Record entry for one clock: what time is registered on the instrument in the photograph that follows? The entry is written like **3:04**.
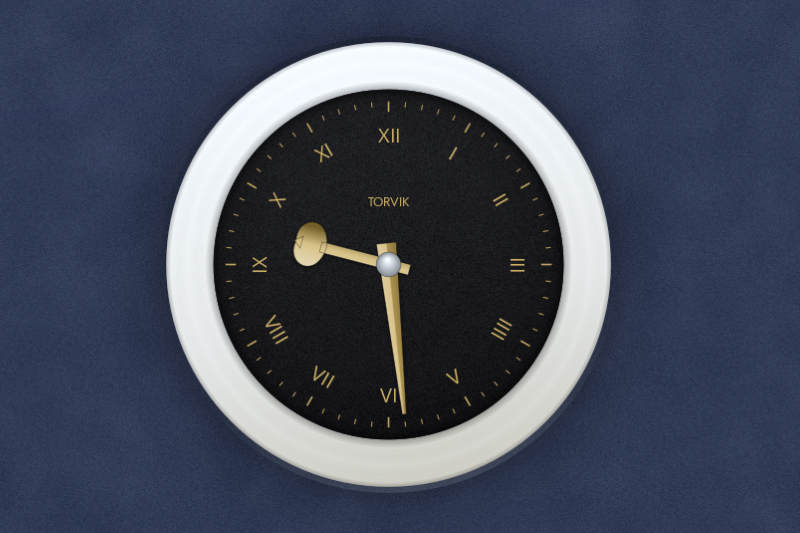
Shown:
**9:29**
